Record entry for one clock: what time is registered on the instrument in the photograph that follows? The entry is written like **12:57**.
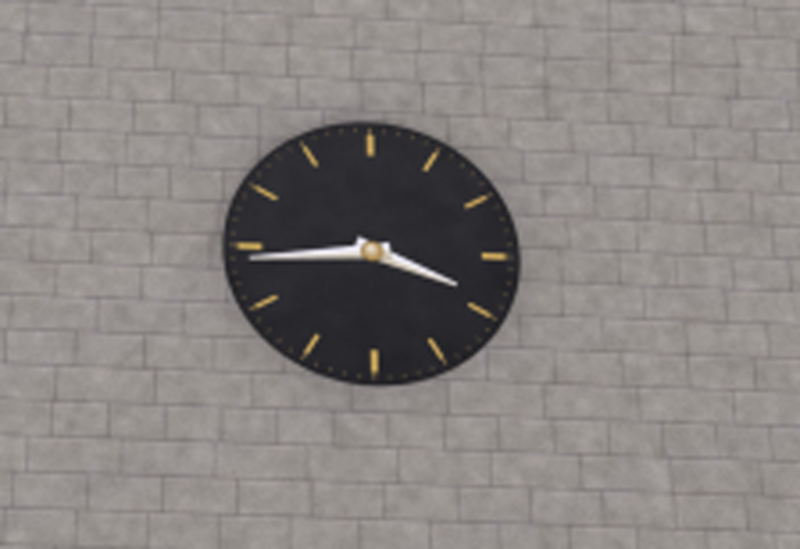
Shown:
**3:44**
